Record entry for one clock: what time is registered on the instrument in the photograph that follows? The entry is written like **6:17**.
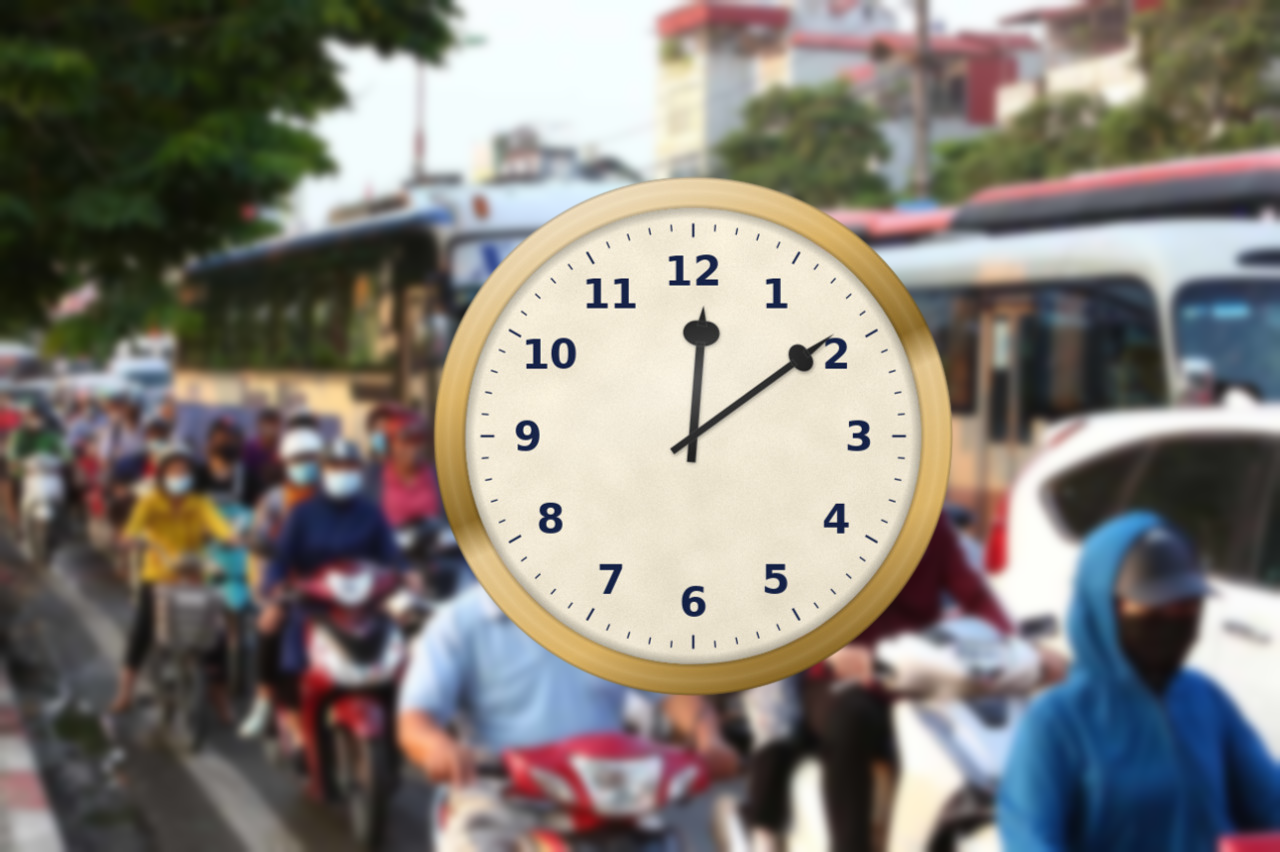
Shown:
**12:09**
